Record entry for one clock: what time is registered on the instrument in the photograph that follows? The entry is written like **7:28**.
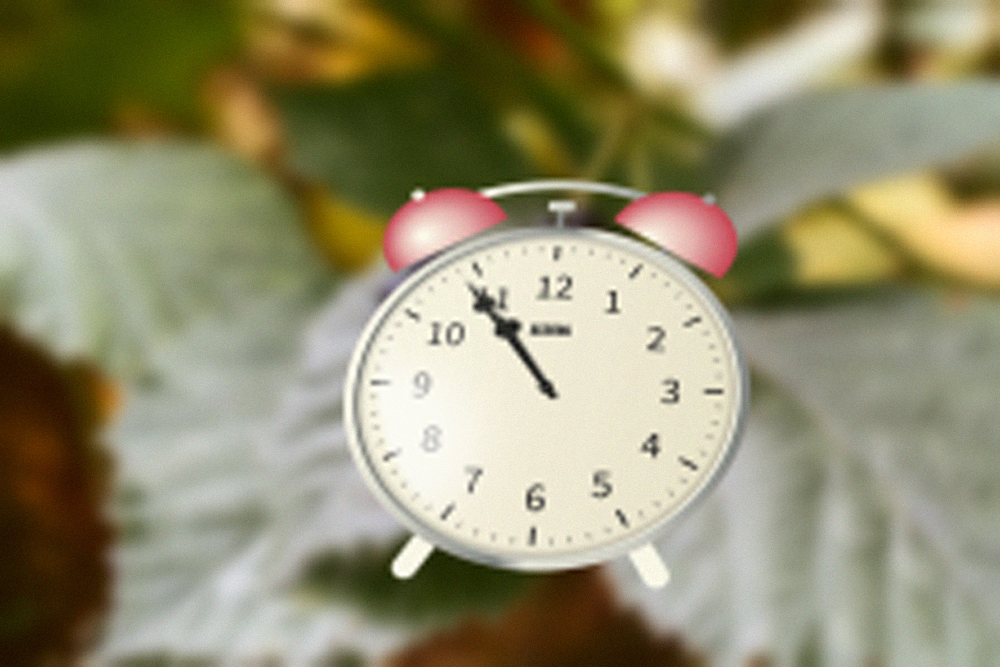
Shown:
**10:54**
